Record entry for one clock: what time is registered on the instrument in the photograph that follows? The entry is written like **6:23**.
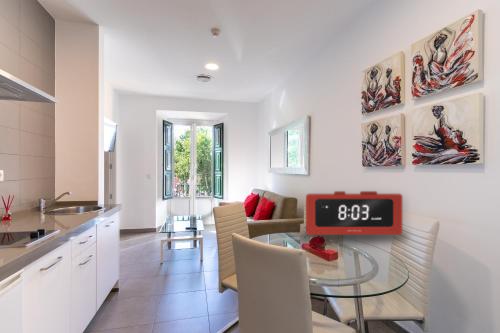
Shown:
**8:03**
